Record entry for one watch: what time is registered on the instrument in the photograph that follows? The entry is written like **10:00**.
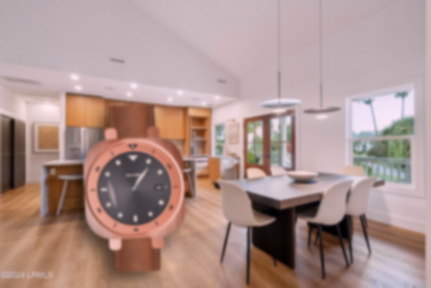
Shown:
**1:06**
